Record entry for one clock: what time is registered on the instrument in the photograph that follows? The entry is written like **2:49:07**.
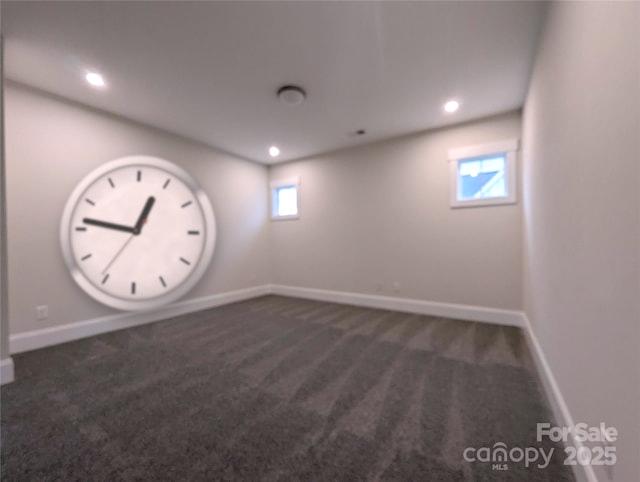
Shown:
**12:46:36**
